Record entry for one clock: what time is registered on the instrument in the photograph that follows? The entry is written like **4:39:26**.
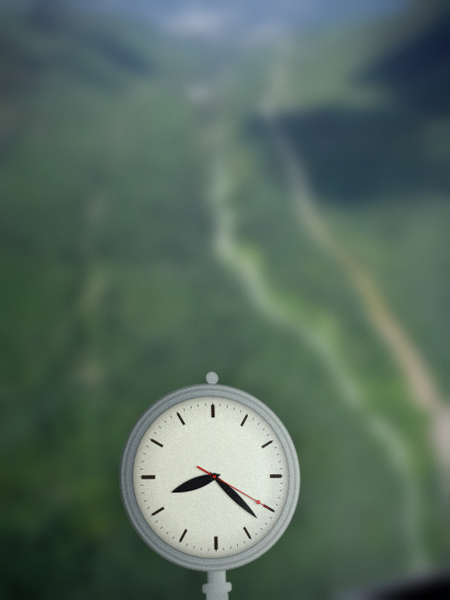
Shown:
**8:22:20**
